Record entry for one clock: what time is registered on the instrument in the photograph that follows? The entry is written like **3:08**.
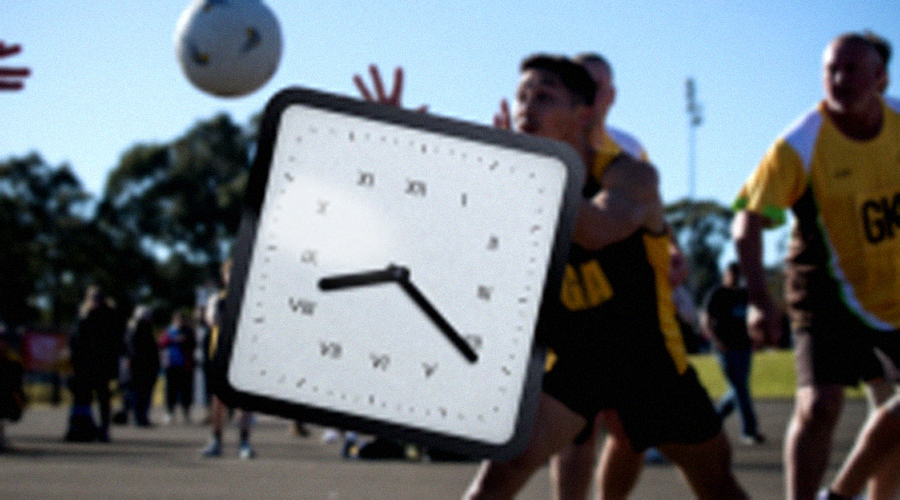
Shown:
**8:21**
